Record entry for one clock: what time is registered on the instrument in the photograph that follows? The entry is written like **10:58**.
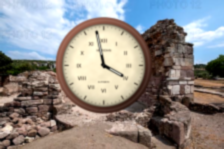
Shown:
**3:58**
